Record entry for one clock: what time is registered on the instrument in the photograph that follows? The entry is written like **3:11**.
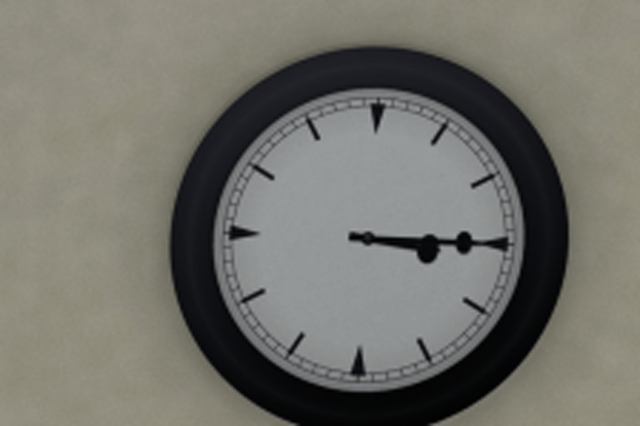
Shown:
**3:15**
